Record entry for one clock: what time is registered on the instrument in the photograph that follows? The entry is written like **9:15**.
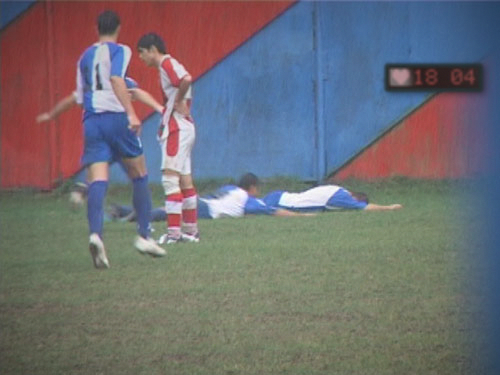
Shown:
**18:04**
